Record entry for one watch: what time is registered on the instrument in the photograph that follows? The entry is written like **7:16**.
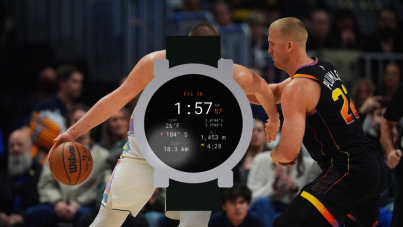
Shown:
**1:57**
